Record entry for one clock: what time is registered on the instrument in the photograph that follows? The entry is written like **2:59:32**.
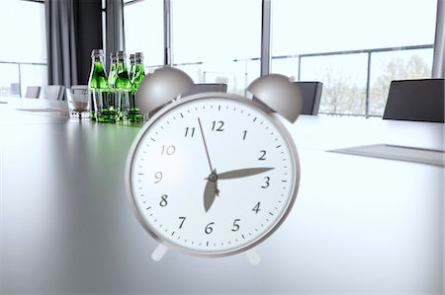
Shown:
**6:12:57**
